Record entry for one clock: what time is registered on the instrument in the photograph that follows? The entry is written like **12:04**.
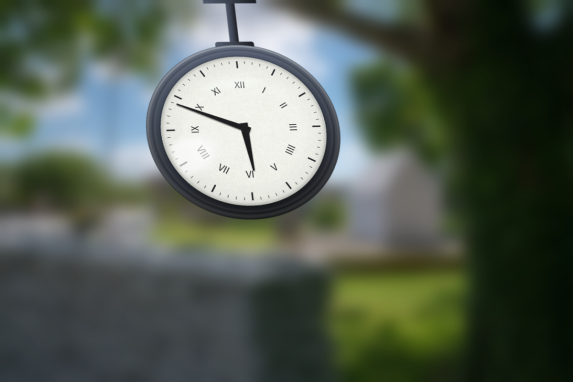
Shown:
**5:49**
